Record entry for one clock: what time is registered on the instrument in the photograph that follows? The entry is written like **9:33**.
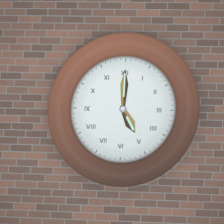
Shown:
**5:00**
